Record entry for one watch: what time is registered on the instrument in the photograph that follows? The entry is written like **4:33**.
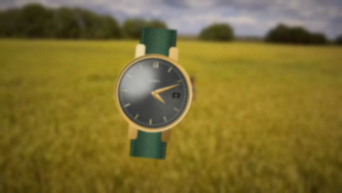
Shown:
**4:11**
